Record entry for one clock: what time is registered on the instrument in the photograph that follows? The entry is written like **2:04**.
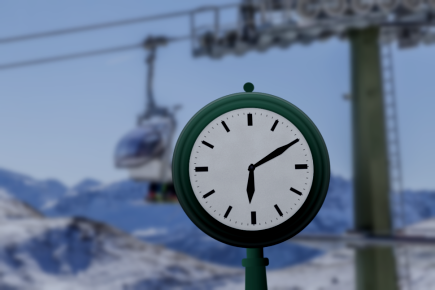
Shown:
**6:10**
